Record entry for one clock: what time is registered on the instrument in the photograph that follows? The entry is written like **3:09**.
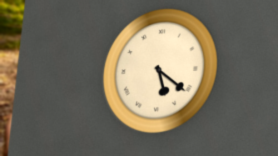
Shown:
**5:21**
